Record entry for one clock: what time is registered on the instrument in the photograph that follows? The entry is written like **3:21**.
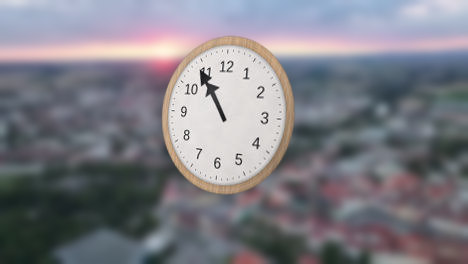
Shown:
**10:54**
